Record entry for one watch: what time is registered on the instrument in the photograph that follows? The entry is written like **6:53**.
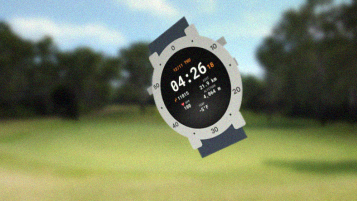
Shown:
**4:26**
